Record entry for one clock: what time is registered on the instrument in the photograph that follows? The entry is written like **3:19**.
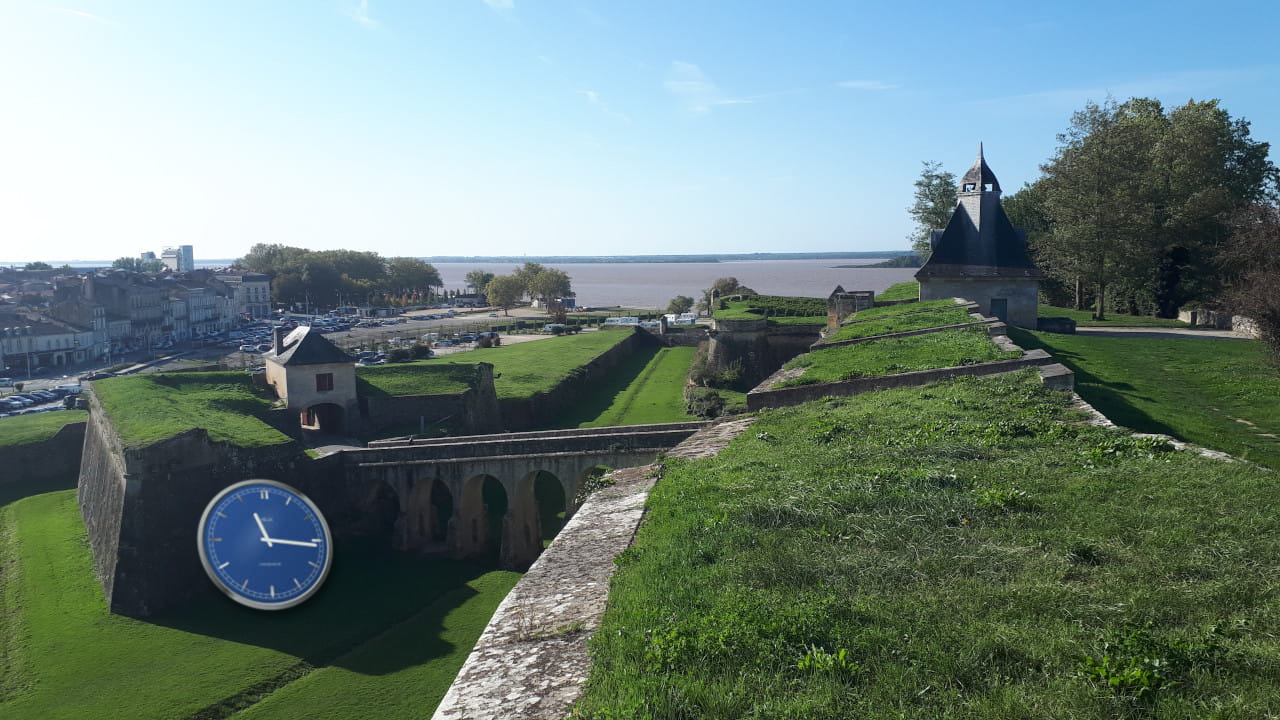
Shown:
**11:16**
